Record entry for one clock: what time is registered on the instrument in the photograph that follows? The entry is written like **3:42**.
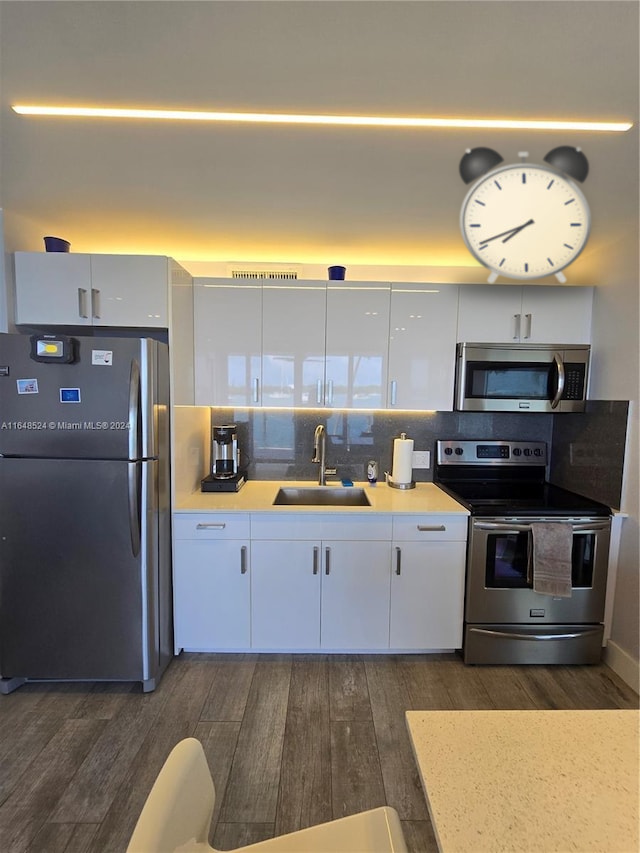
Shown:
**7:41**
